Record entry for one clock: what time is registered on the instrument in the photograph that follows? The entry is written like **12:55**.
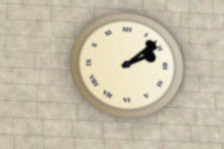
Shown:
**2:08**
